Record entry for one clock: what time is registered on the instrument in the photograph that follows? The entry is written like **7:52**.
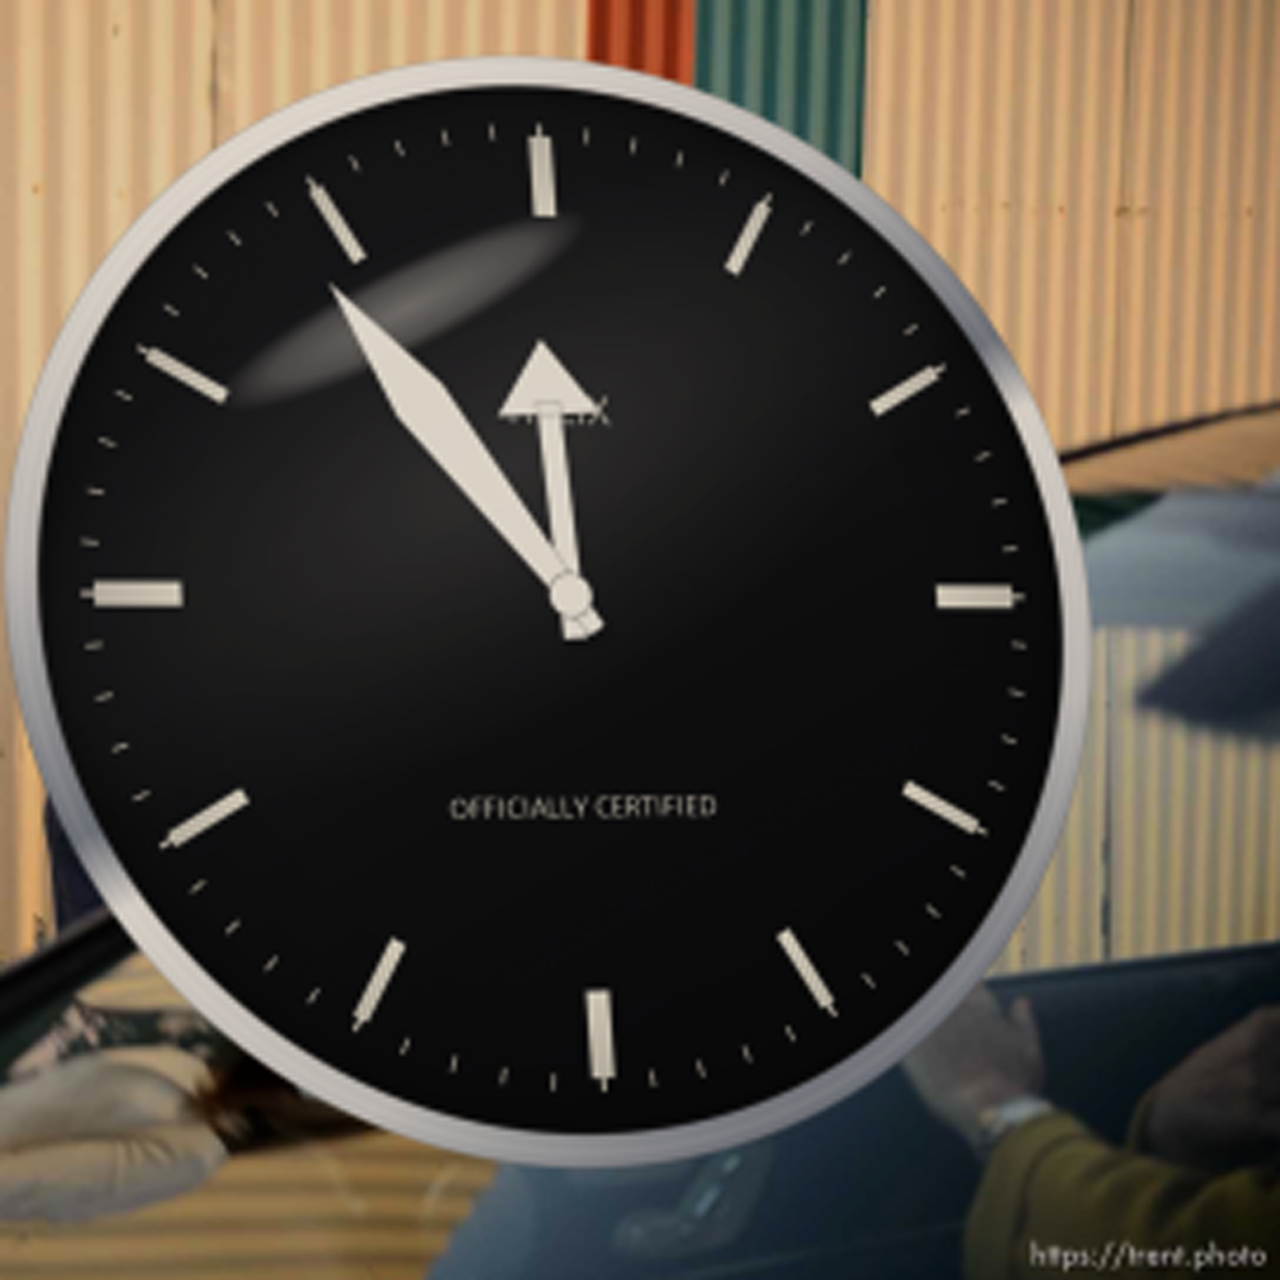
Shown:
**11:54**
